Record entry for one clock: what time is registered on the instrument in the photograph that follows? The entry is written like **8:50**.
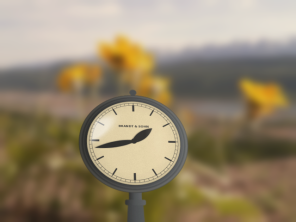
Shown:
**1:43**
